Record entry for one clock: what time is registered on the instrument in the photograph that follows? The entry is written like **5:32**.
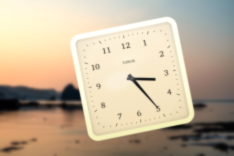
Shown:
**3:25**
